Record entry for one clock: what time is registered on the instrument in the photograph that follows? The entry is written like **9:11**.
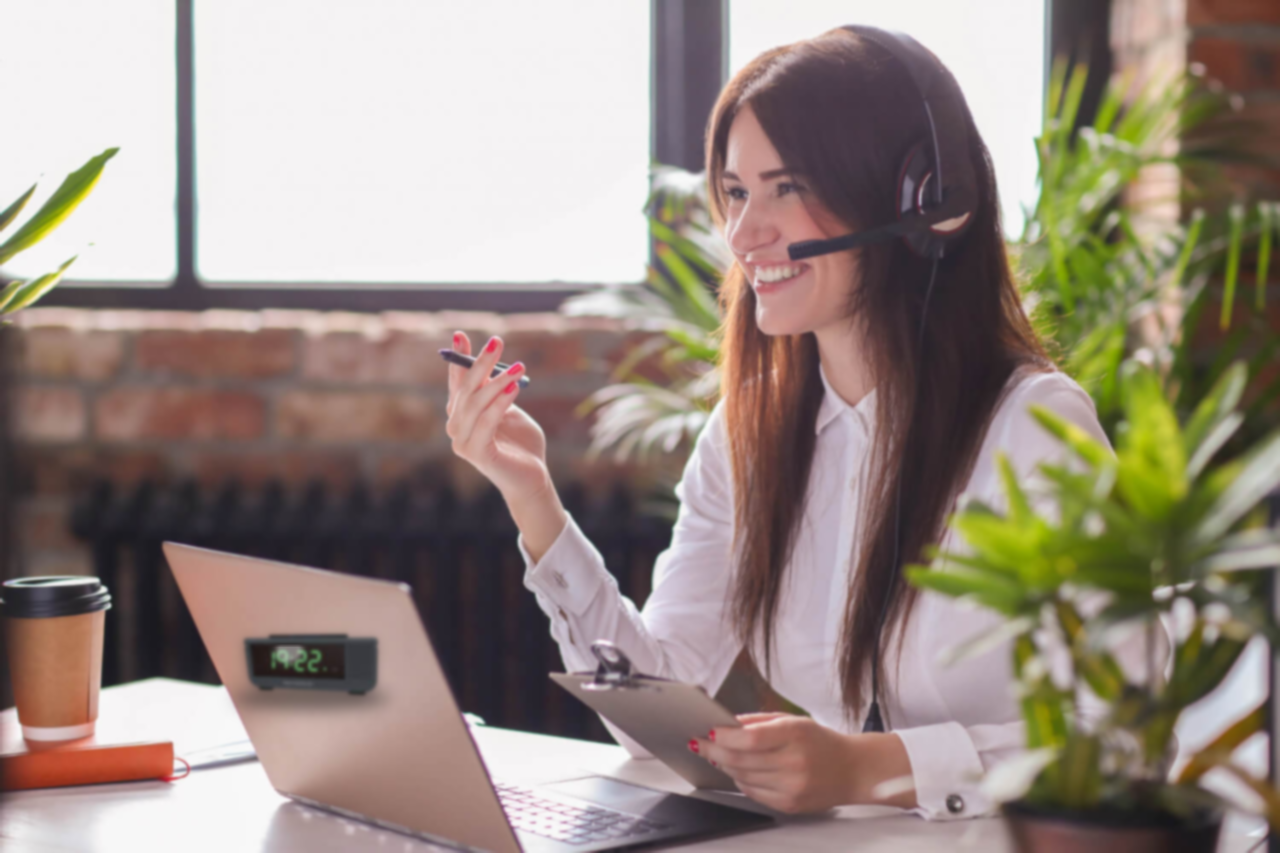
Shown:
**19:22**
